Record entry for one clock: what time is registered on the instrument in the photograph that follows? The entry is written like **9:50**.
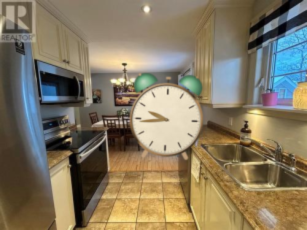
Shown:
**9:44**
